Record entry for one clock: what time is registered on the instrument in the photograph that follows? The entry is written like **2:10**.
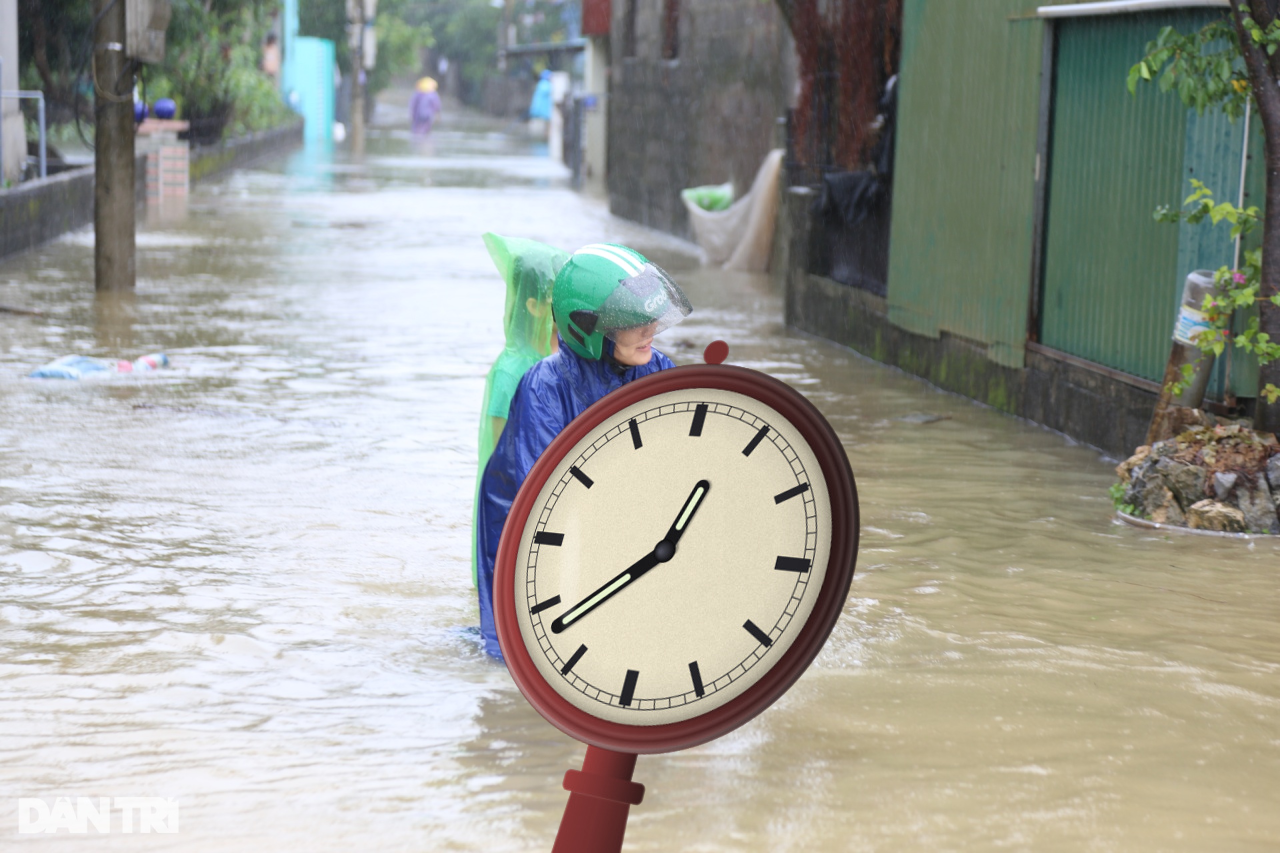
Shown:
**12:38**
